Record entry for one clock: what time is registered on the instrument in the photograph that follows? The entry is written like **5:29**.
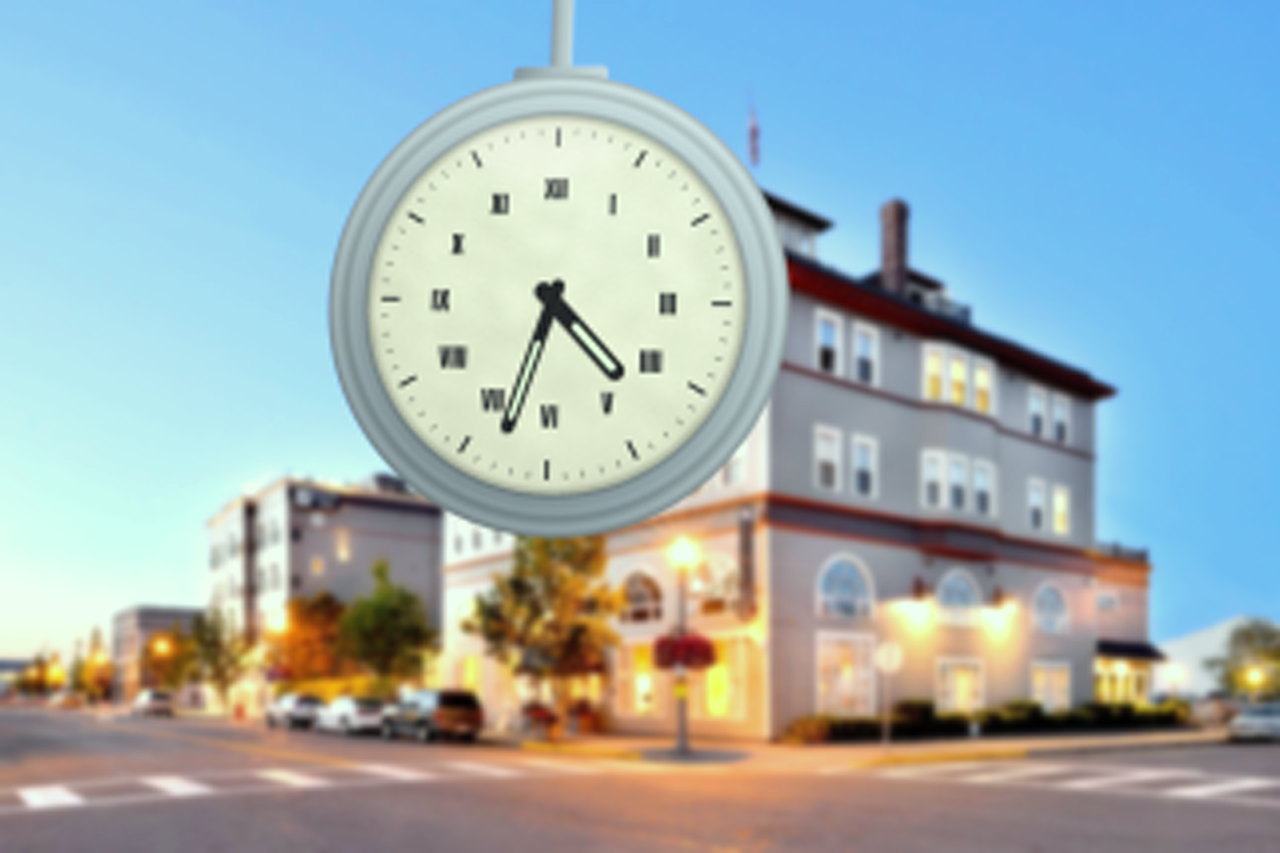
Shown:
**4:33**
